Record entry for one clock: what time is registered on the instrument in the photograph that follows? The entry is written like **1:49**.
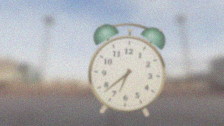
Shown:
**6:38**
